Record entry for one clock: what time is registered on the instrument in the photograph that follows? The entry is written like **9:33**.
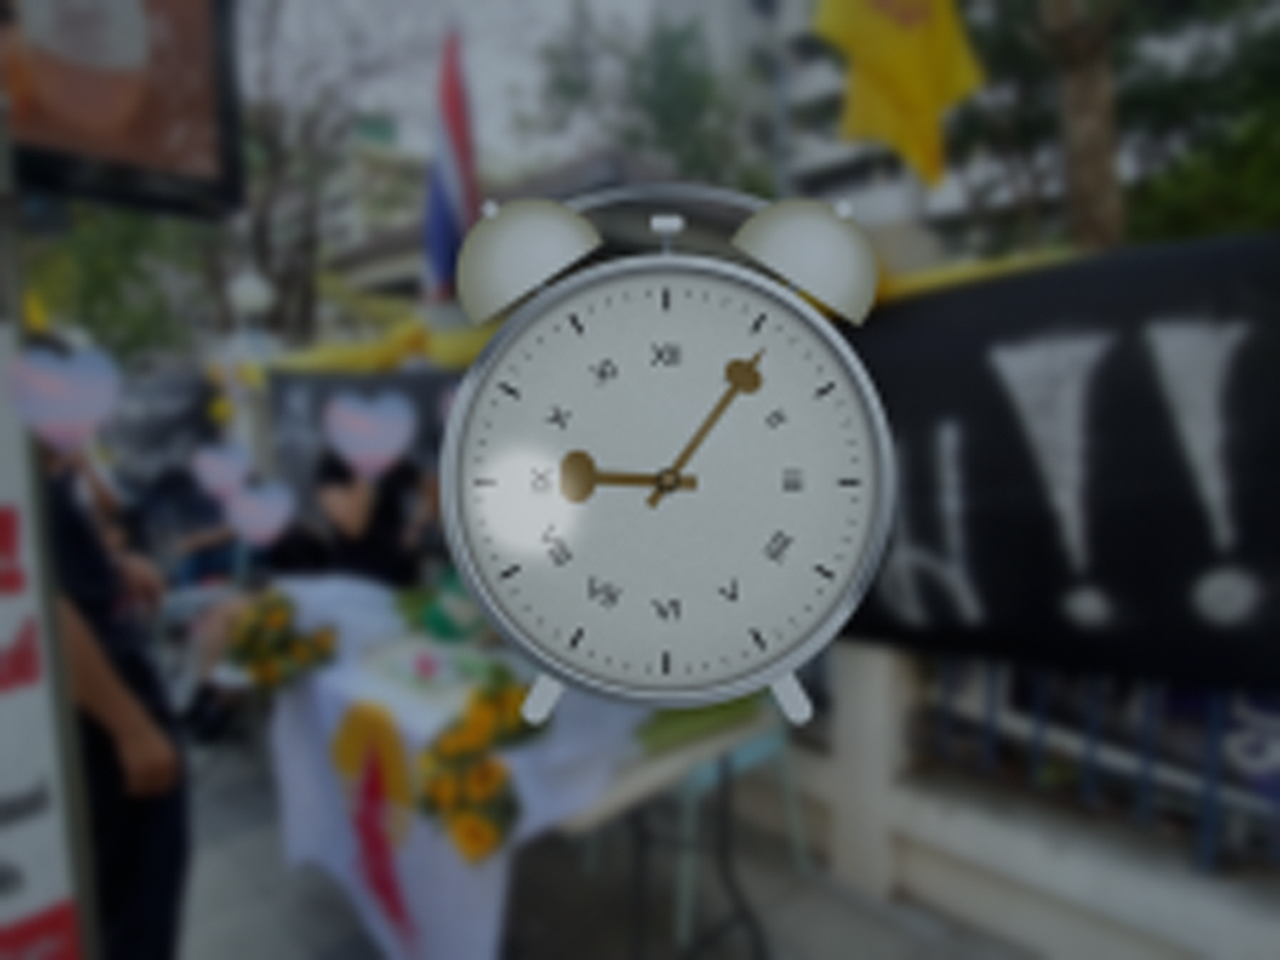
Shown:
**9:06**
